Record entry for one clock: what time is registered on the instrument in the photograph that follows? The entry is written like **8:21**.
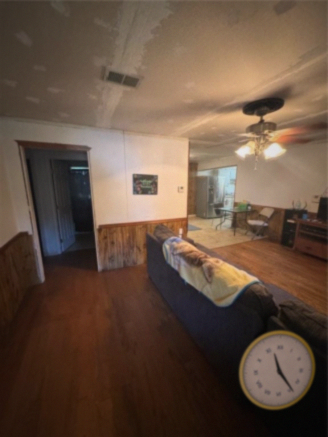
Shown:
**11:24**
